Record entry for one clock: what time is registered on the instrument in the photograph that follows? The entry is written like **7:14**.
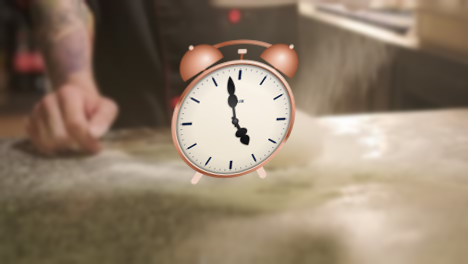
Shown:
**4:58**
